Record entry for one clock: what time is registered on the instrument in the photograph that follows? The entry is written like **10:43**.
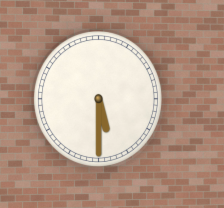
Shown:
**5:30**
